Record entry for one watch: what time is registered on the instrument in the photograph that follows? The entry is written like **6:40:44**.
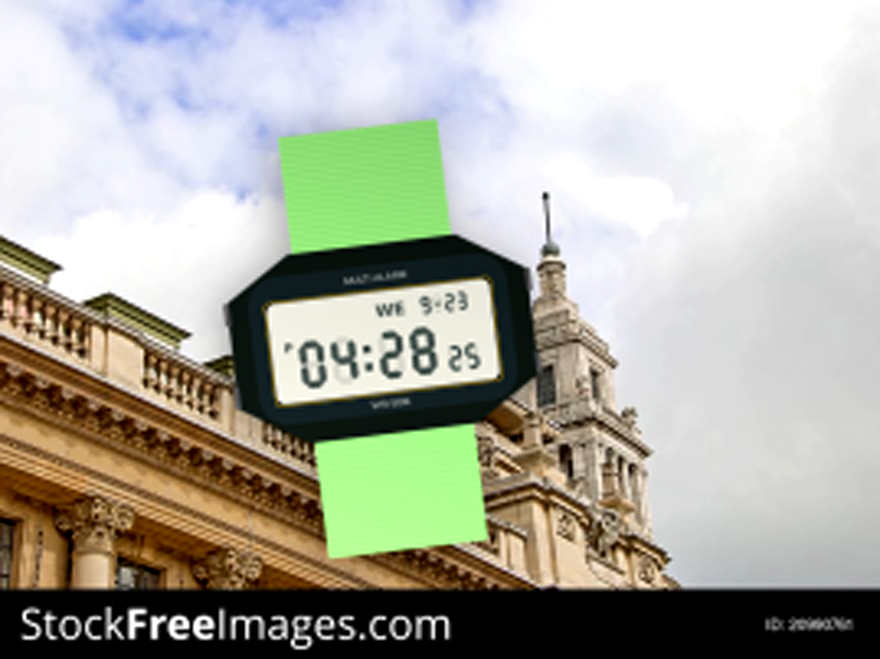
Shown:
**4:28:25**
